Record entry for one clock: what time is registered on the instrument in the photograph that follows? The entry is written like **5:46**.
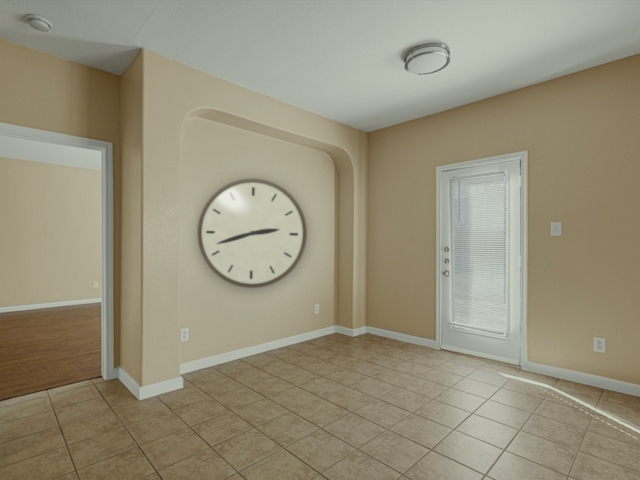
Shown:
**2:42**
